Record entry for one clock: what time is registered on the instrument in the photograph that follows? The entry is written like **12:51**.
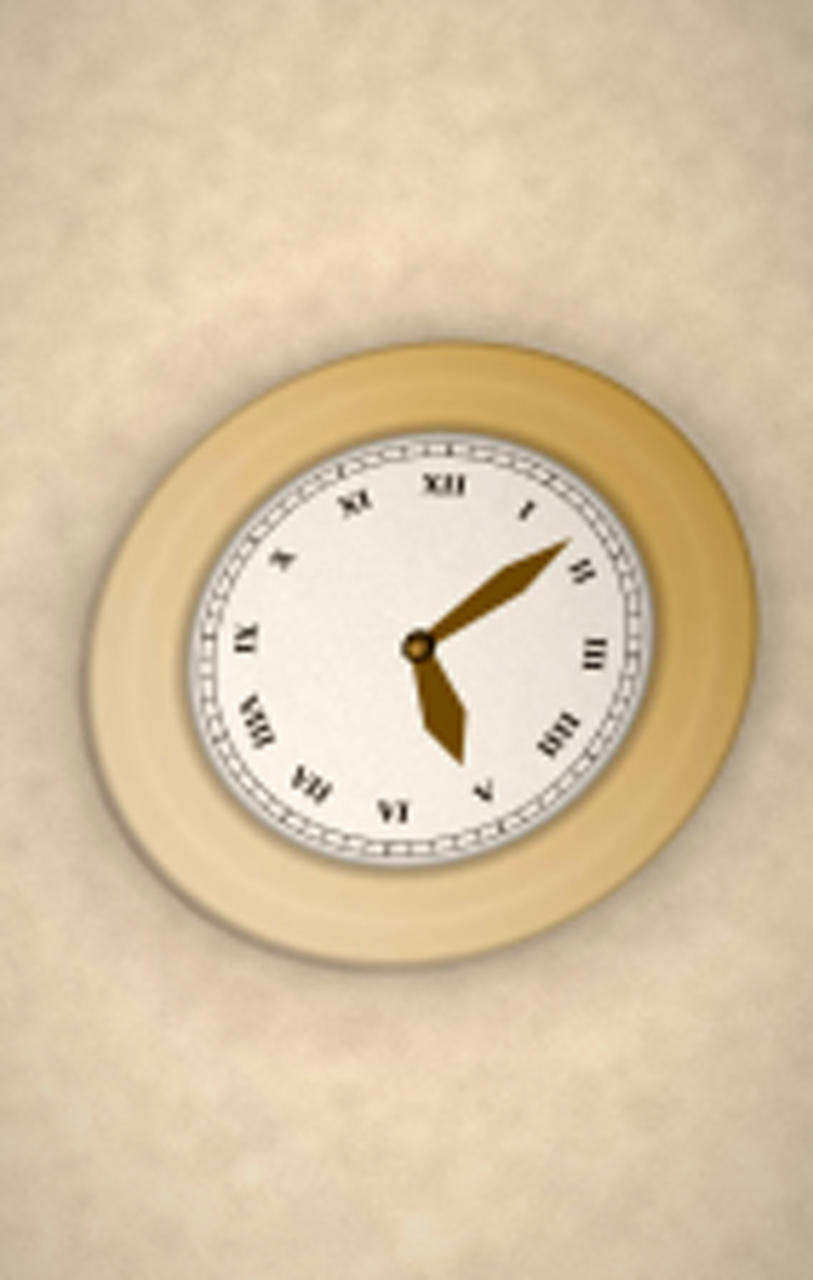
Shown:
**5:08**
